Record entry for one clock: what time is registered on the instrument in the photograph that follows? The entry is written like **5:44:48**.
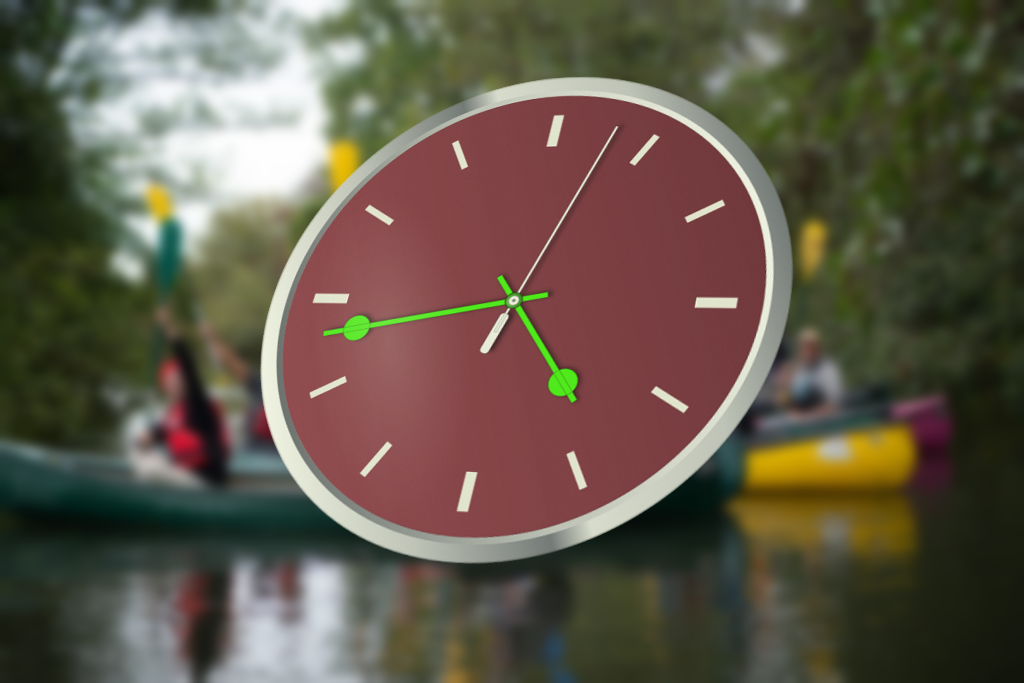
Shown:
**4:43:03**
